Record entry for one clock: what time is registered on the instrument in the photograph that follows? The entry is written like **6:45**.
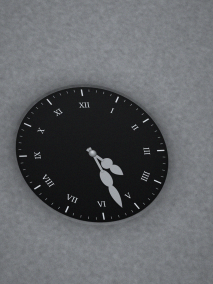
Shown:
**4:27**
